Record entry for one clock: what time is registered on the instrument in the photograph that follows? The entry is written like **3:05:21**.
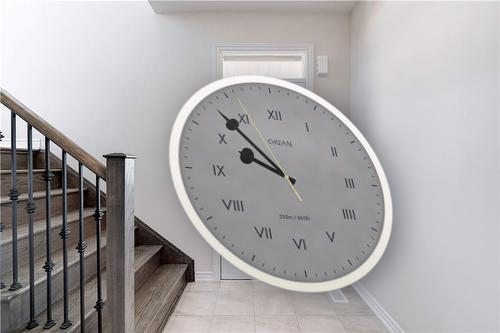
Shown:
**9:52:56**
